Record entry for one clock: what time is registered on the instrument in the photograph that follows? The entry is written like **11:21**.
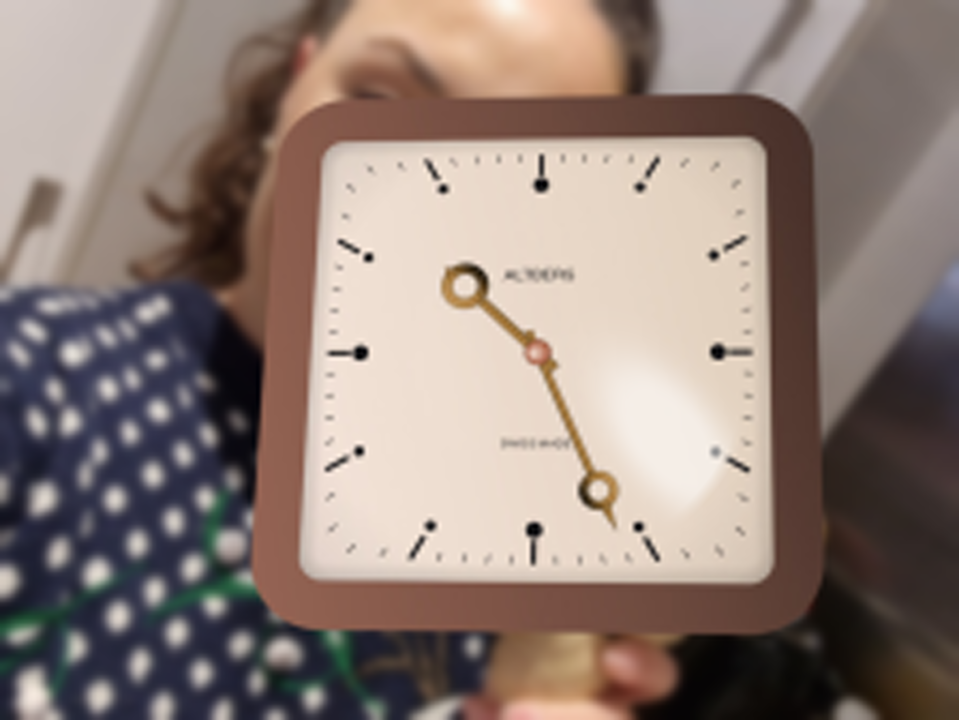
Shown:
**10:26**
